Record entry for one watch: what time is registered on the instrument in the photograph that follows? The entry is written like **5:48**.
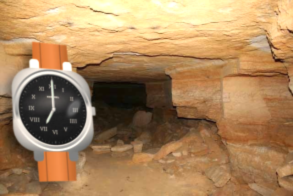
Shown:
**7:00**
